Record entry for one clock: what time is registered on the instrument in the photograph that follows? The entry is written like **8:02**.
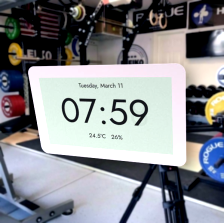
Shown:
**7:59**
